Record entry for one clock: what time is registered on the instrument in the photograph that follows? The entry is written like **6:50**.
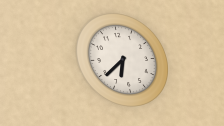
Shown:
**6:39**
